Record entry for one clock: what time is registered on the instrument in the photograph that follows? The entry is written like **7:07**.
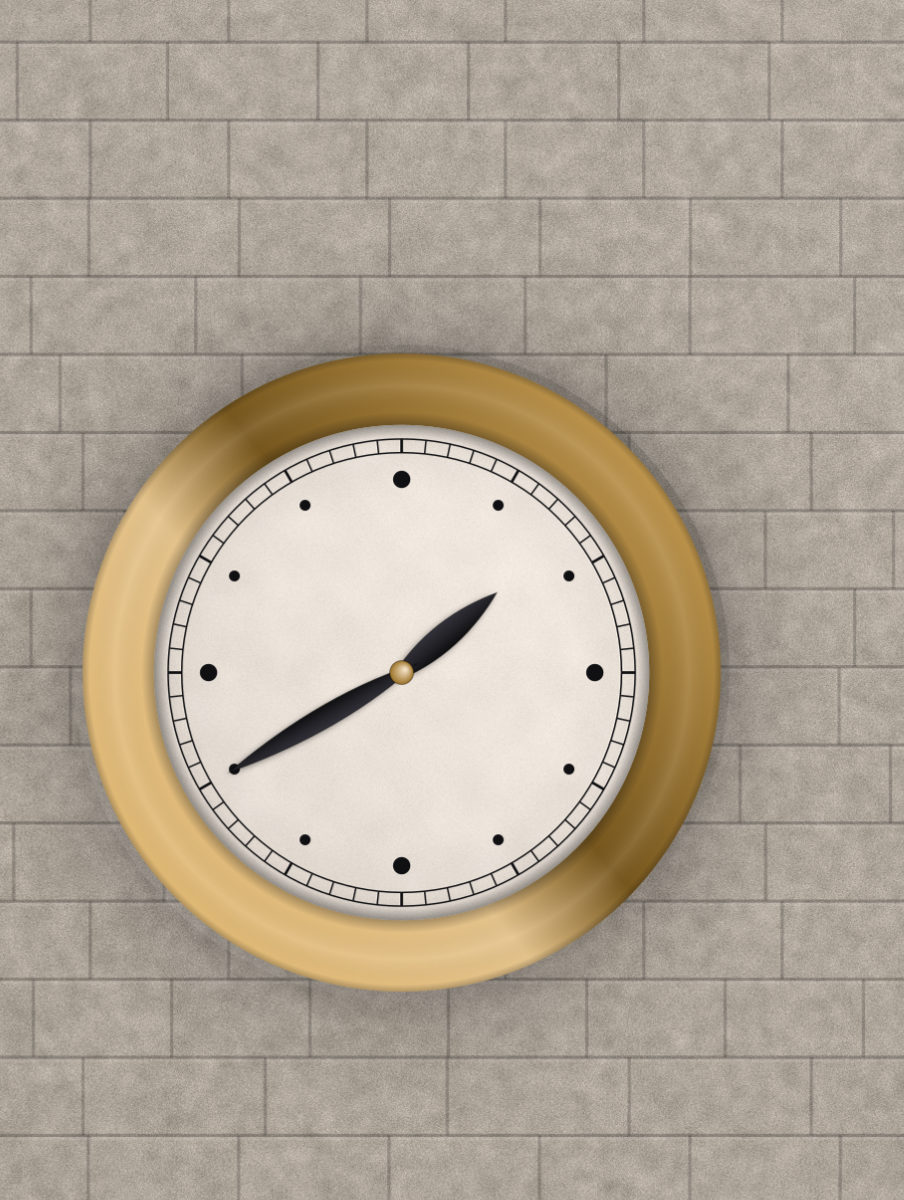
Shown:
**1:40**
